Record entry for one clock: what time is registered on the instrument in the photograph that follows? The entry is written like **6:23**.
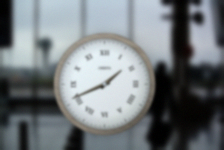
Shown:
**1:41**
